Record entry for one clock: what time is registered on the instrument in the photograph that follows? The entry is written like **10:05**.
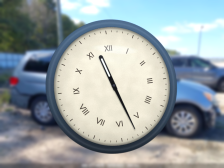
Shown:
**11:27**
